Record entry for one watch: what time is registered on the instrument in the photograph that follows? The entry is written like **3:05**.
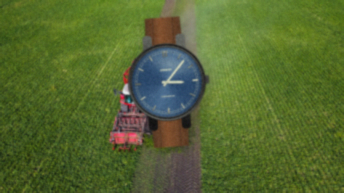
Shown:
**3:07**
